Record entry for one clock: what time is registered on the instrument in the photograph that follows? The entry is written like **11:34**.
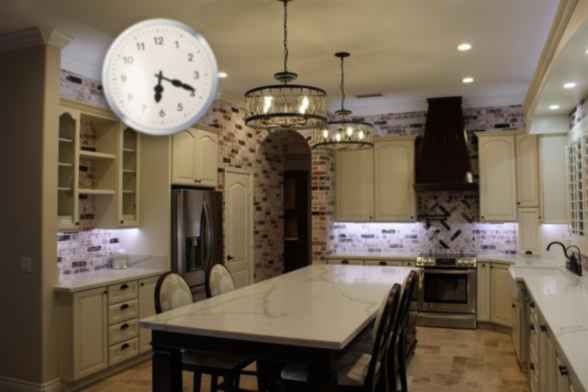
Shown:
**6:19**
